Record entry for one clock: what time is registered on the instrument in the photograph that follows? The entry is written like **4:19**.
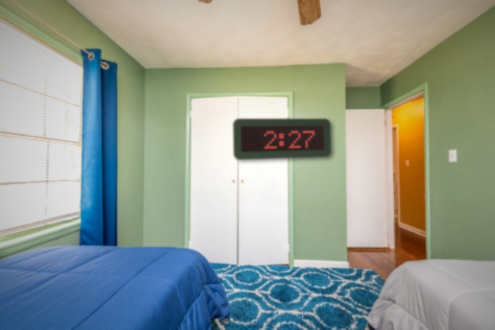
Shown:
**2:27**
